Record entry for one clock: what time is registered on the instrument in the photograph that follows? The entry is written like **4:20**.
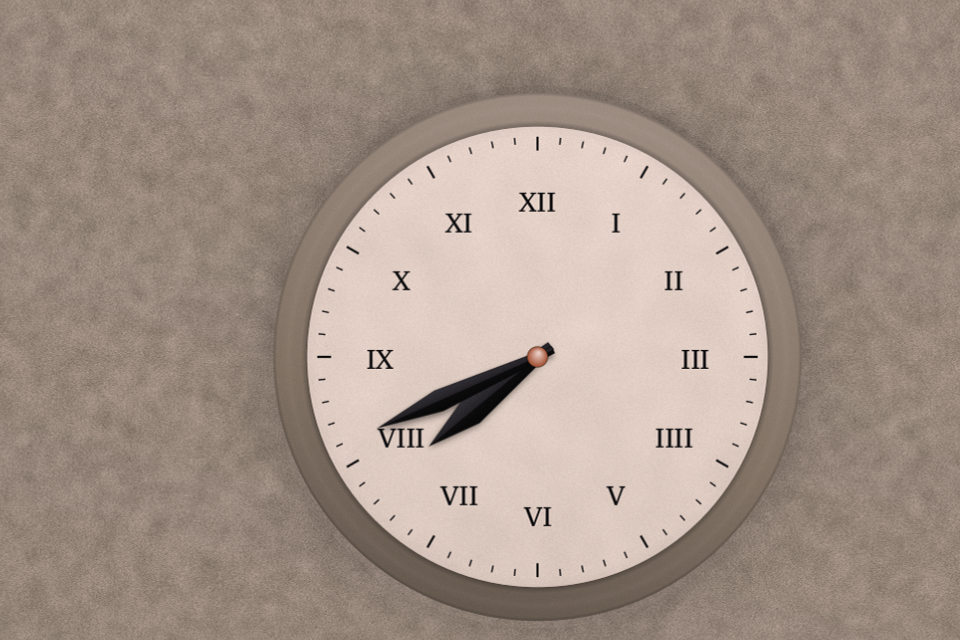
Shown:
**7:41**
